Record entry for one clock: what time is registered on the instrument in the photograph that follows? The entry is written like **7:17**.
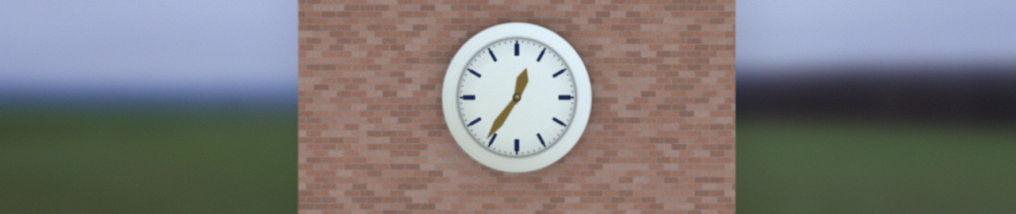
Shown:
**12:36**
